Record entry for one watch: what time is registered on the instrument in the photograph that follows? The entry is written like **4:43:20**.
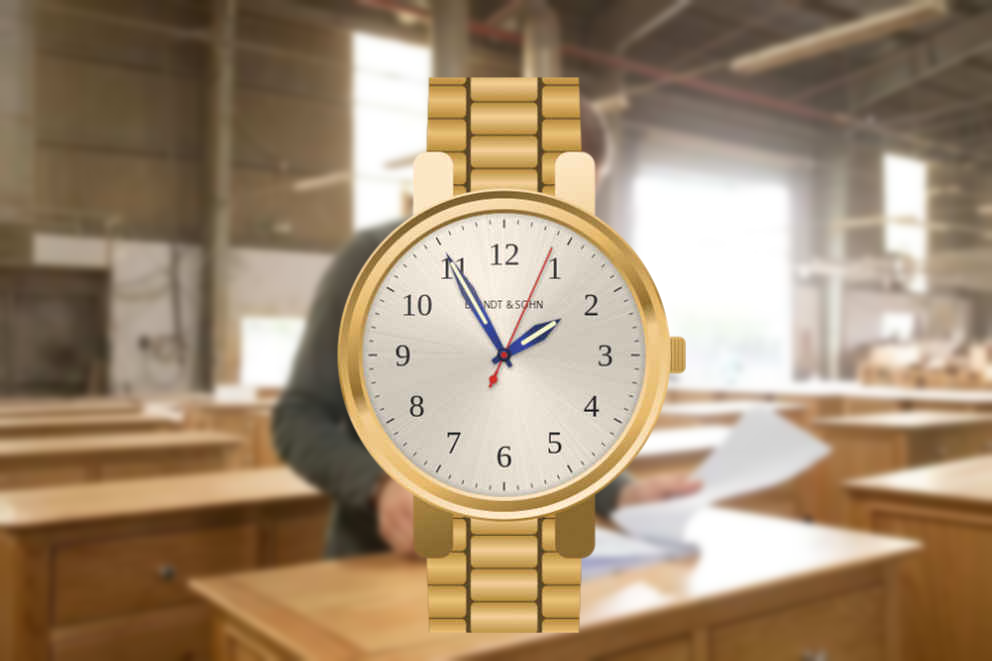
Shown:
**1:55:04**
